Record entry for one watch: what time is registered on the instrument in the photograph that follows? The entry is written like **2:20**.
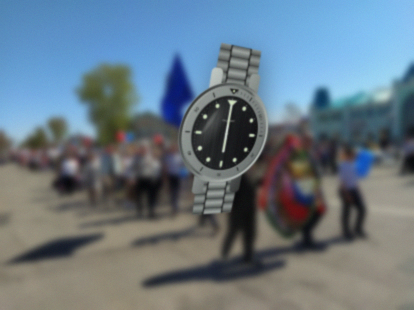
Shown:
**6:00**
